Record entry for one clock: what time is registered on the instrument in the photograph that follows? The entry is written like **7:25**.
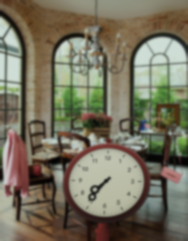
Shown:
**7:36**
